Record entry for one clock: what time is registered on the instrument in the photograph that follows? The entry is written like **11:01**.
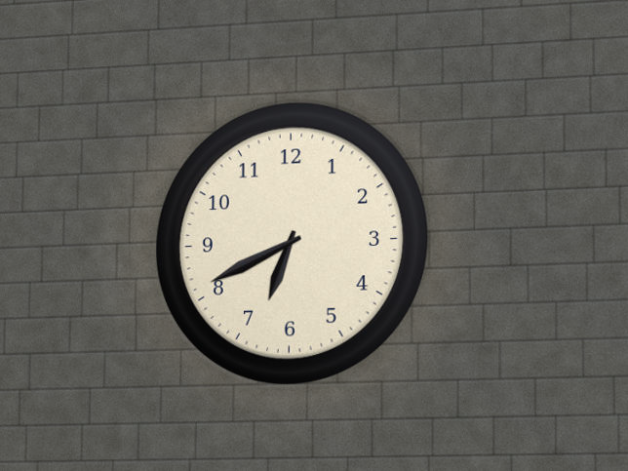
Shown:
**6:41**
